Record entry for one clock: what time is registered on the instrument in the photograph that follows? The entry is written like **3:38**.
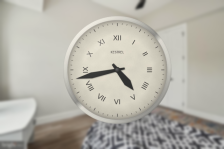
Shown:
**4:43**
